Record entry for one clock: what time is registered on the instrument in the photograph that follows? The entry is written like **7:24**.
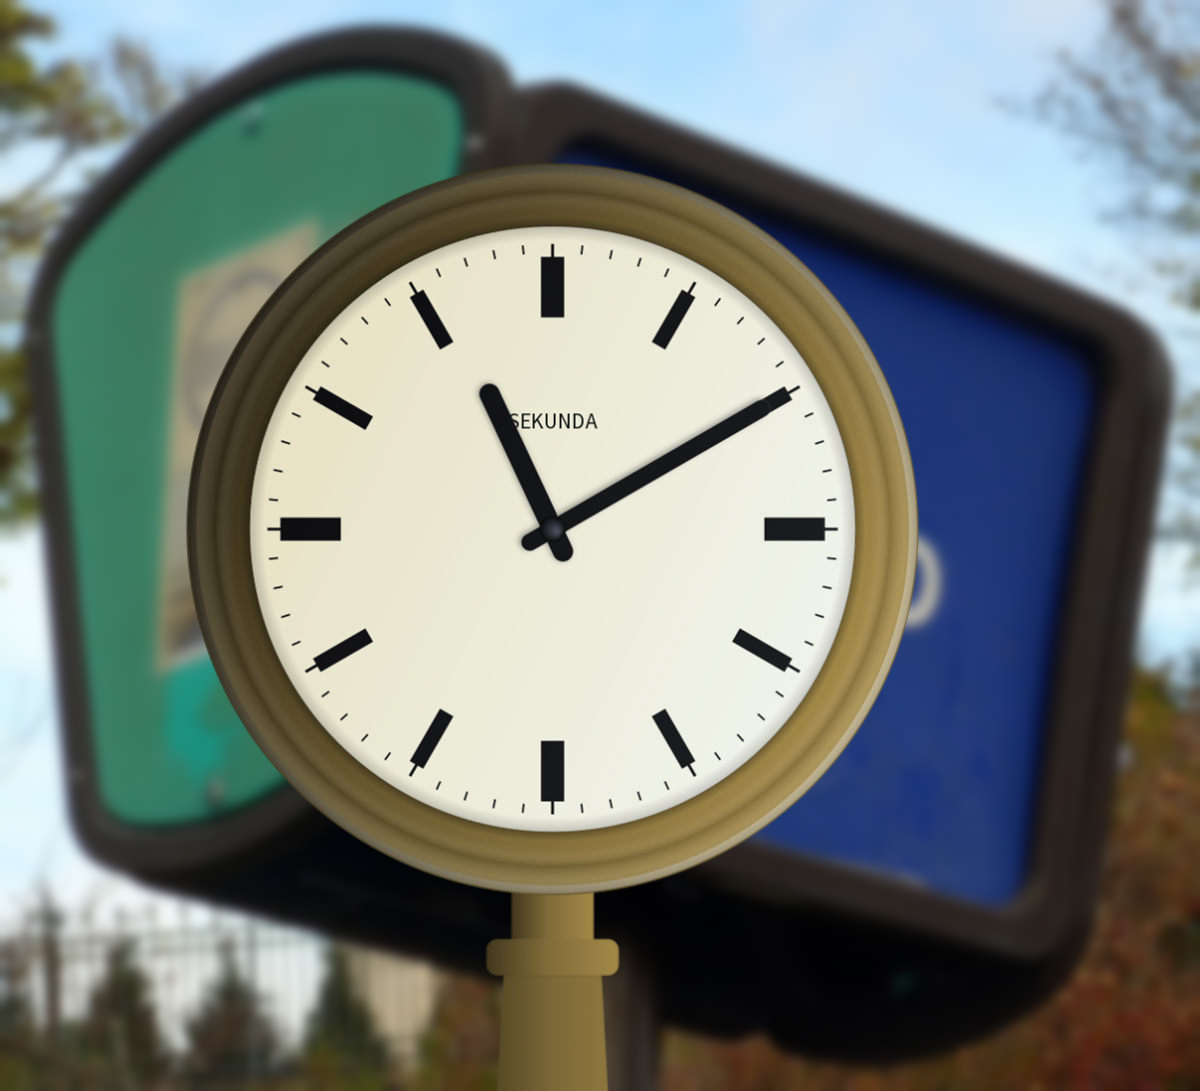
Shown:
**11:10**
